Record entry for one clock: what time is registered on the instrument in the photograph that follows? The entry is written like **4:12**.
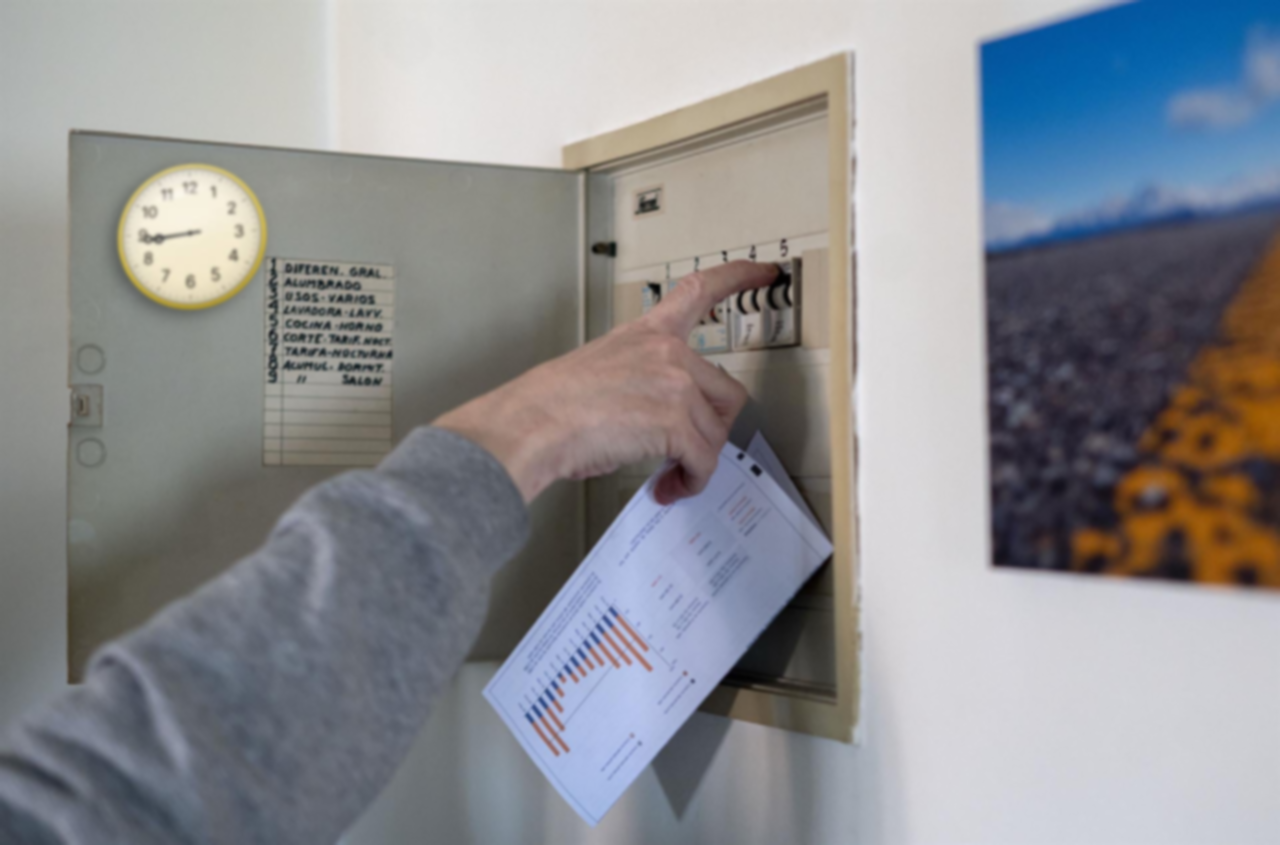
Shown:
**8:44**
